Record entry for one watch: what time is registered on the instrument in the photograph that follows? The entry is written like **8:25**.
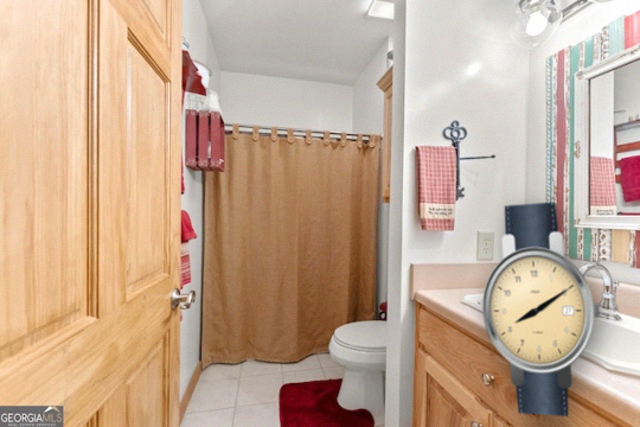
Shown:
**8:10**
